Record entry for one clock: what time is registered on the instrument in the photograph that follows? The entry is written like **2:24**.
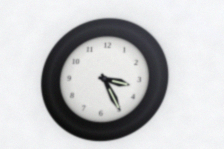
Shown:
**3:25**
